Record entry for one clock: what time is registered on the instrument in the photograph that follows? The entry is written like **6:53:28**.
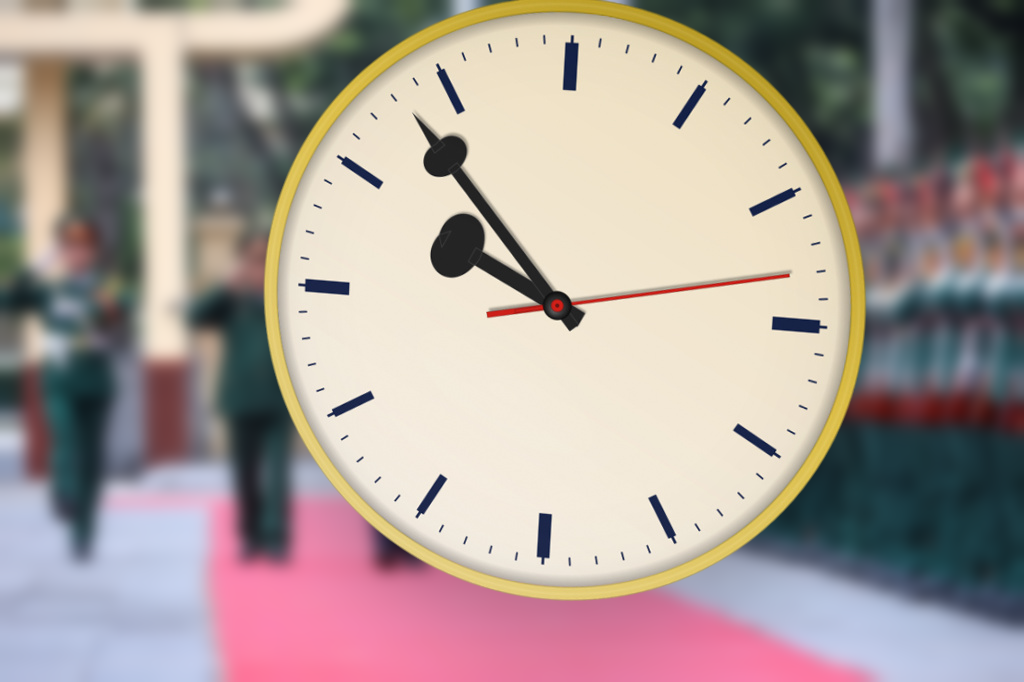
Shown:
**9:53:13**
